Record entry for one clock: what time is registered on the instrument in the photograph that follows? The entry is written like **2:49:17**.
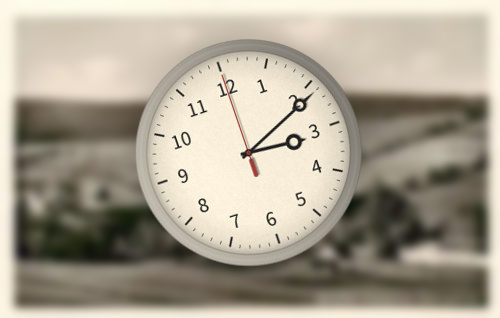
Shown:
**3:11:00**
